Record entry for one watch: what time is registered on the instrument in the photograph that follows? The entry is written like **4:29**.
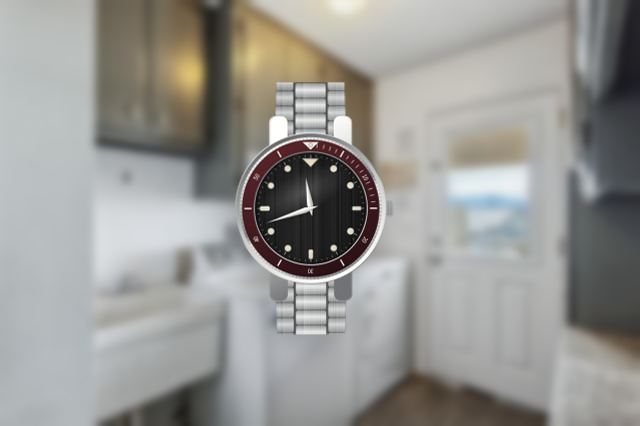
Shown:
**11:42**
